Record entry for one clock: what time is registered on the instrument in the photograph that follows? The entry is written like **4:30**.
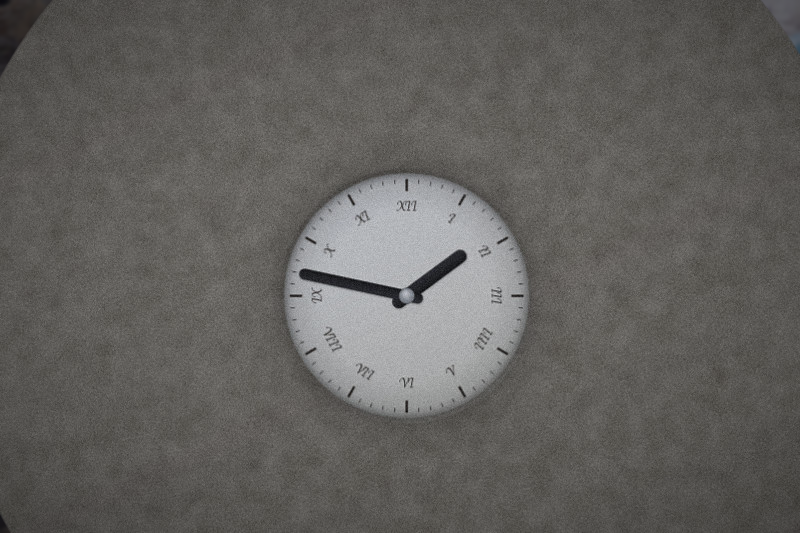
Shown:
**1:47**
